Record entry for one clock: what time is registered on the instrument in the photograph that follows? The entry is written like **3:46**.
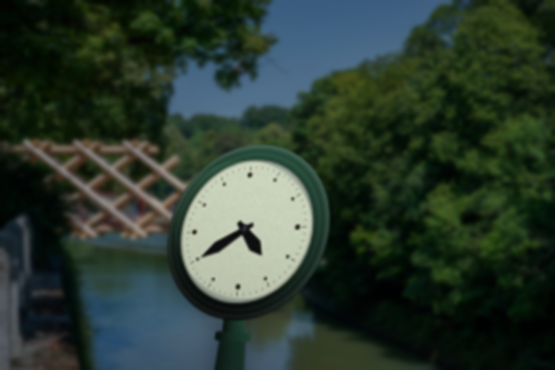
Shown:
**4:40**
